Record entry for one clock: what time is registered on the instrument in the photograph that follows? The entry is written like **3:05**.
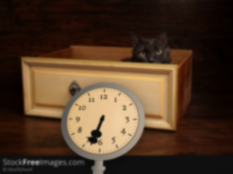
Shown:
**6:33**
